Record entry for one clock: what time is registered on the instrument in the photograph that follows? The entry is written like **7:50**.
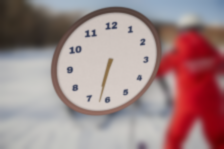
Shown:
**6:32**
